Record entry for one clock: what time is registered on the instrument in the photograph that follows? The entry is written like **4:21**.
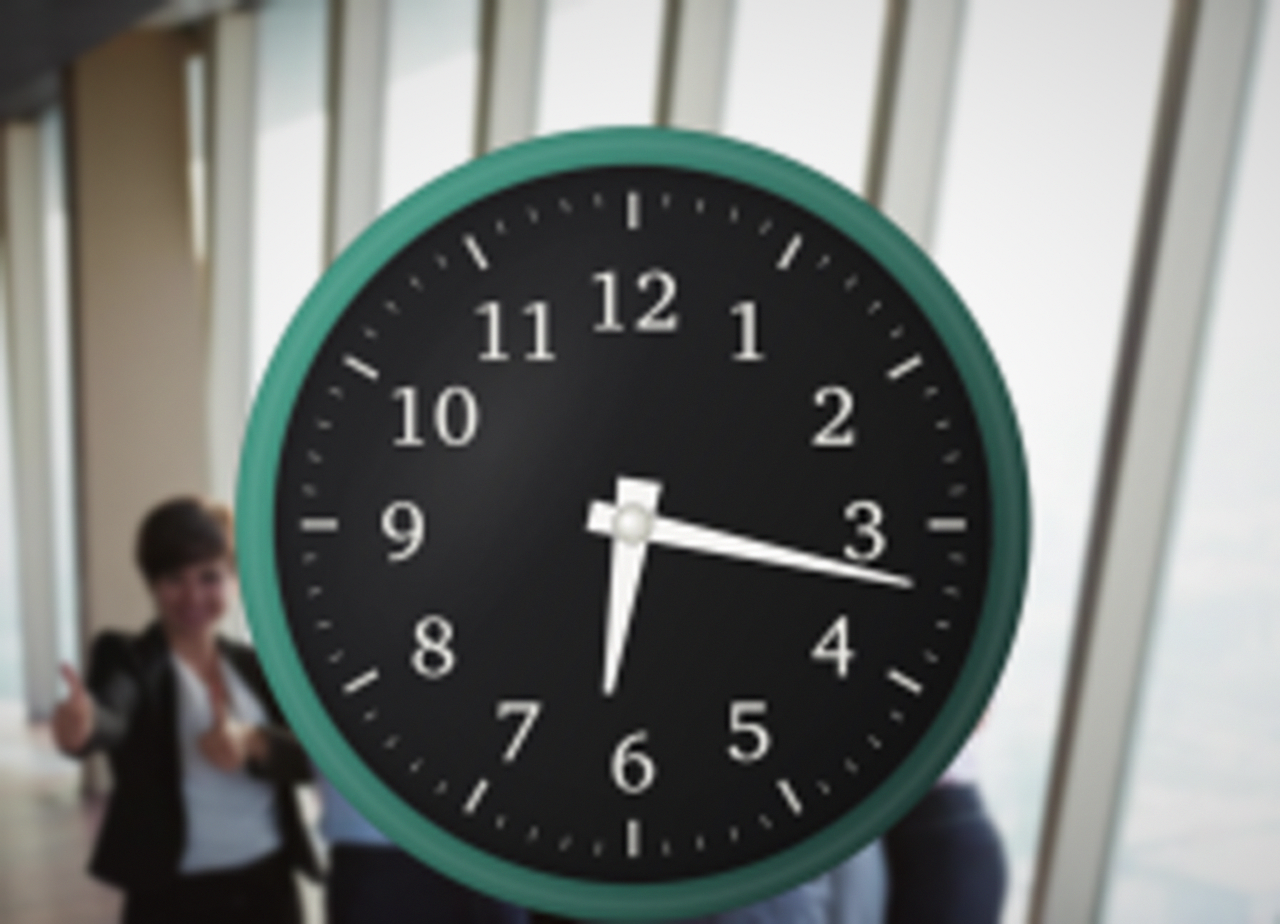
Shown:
**6:17**
